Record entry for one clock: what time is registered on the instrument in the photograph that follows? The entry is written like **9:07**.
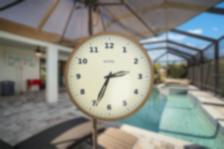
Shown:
**2:34**
